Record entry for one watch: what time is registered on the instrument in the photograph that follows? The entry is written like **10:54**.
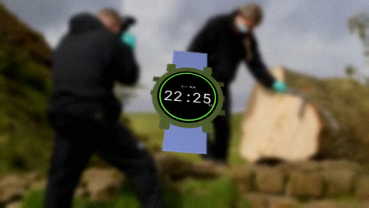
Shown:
**22:25**
